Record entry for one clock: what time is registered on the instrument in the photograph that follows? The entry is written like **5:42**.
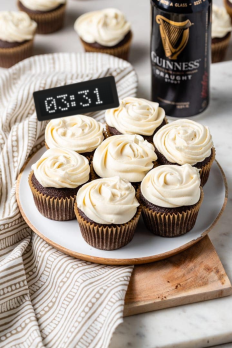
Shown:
**3:31**
